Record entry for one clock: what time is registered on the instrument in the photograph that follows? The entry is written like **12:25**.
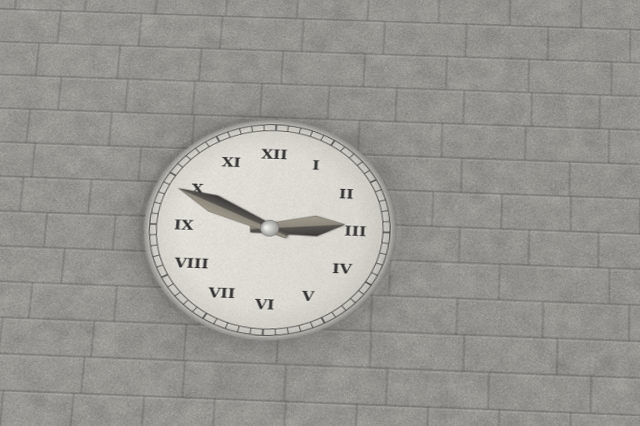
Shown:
**2:49**
